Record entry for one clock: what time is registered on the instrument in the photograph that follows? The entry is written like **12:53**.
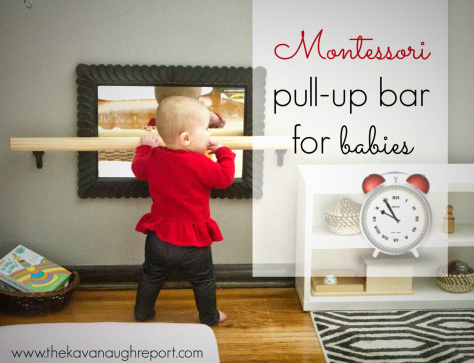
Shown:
**9:55**
